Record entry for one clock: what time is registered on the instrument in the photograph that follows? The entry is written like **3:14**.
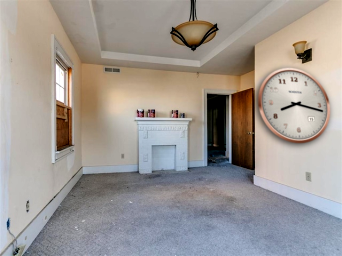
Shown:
**8:17**
